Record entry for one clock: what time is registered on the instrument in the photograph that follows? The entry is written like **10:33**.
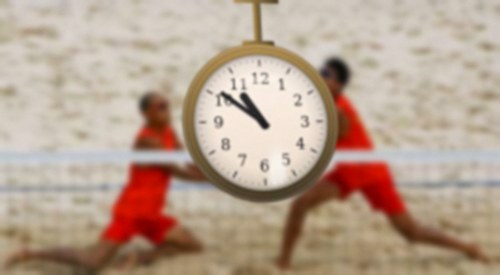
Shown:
**10:51**
